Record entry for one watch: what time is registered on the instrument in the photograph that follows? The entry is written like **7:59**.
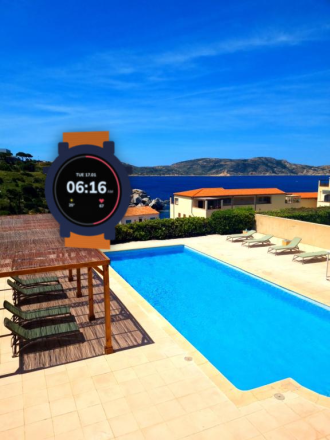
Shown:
**6:16**
